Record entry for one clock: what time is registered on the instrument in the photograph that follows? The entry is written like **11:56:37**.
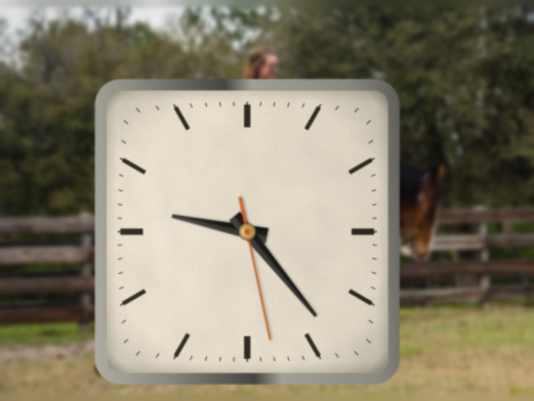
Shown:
**9:23:28**
